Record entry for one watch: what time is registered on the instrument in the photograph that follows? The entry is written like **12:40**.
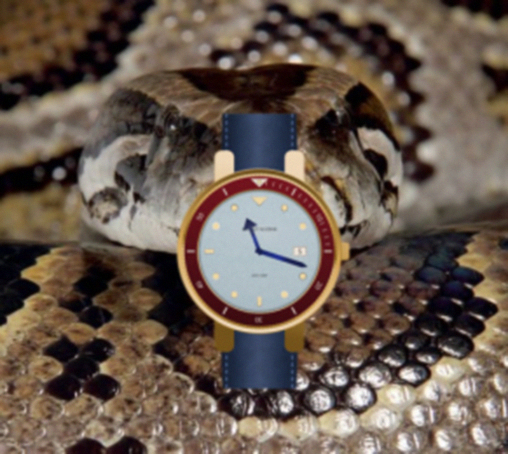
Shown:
**11:18**
